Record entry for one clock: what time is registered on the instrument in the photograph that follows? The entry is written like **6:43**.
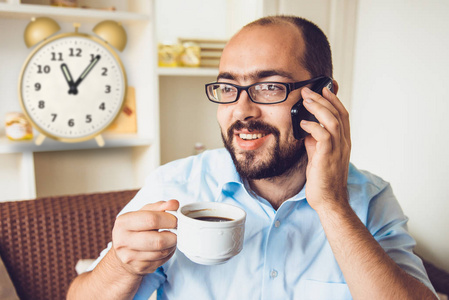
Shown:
**11:06**
